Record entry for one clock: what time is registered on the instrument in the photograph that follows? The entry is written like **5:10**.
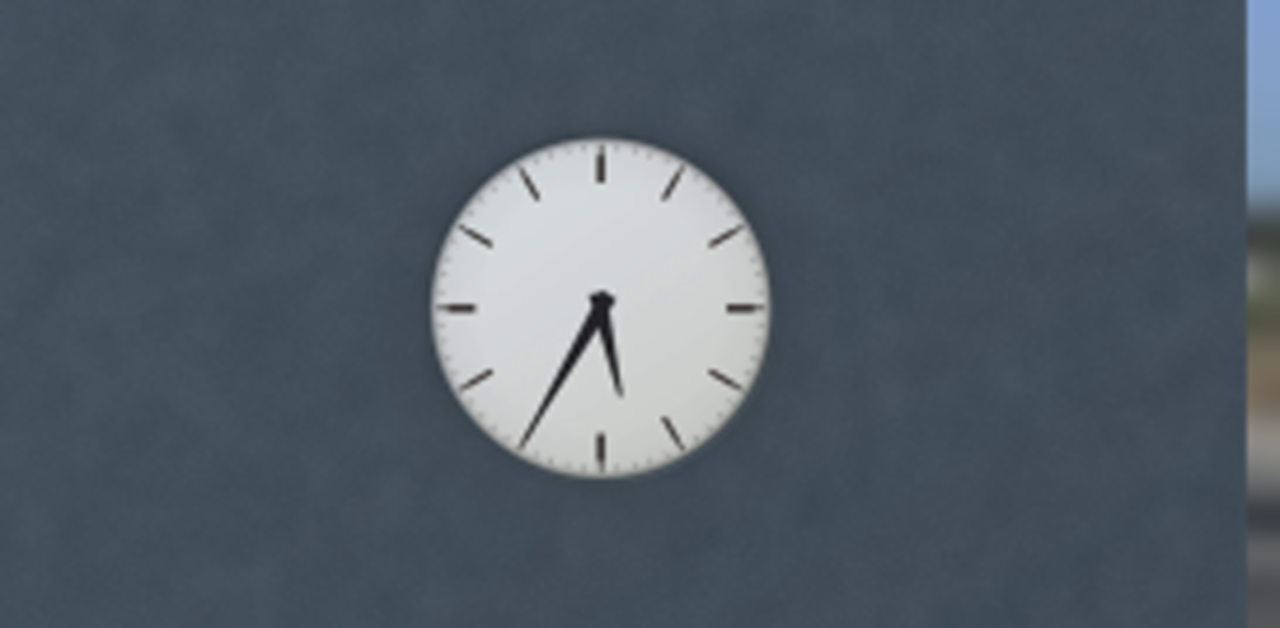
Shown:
**5:35**
